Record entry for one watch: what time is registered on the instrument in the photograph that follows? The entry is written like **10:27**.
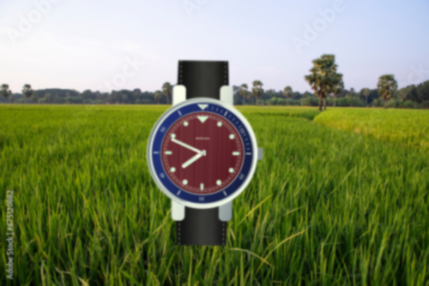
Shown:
**7:49**
